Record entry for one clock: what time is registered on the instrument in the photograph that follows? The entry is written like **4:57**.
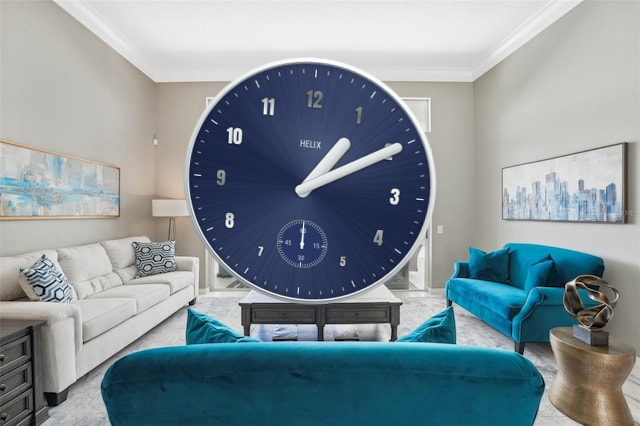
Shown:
**1:10**
